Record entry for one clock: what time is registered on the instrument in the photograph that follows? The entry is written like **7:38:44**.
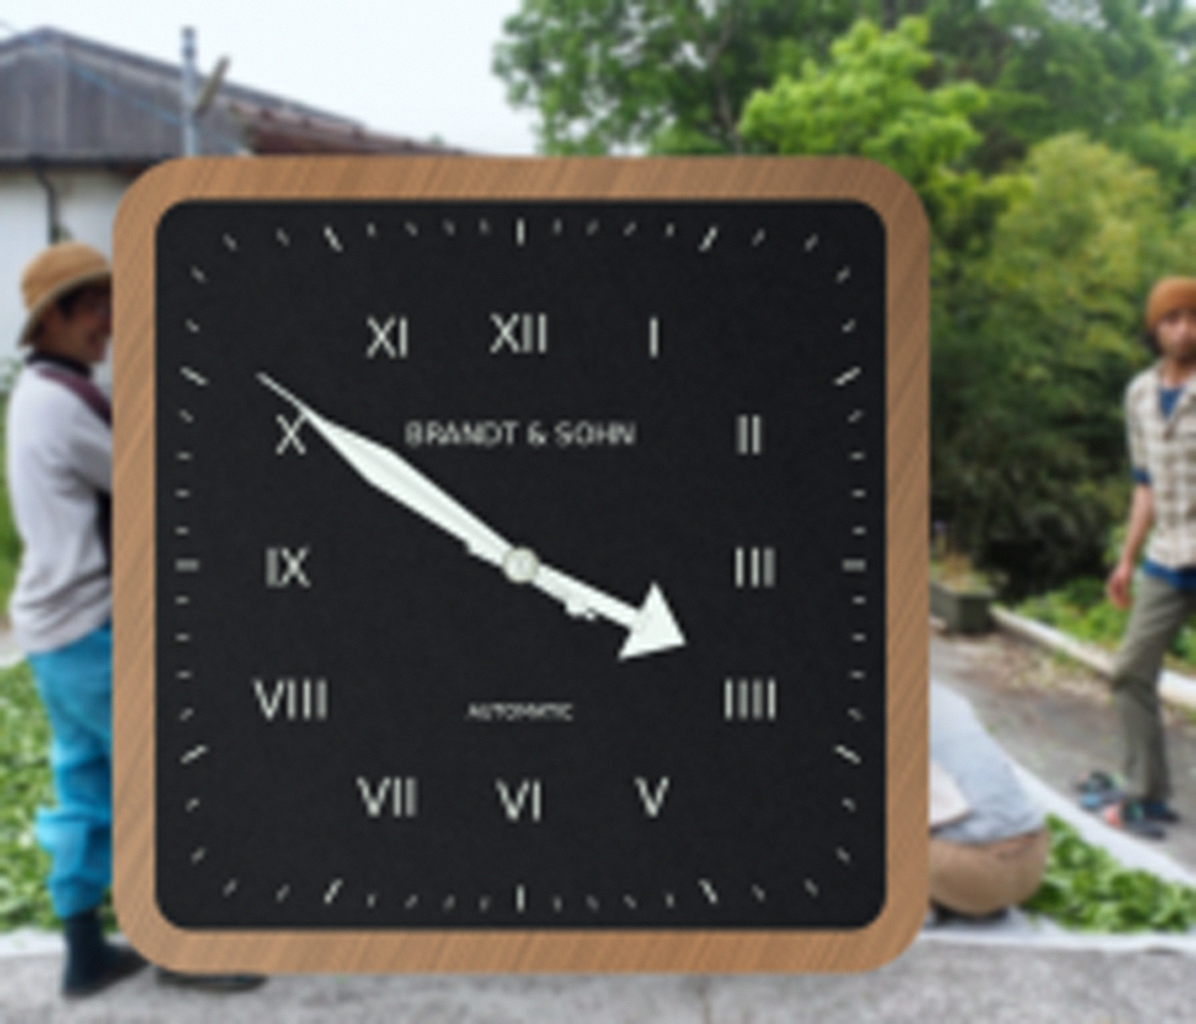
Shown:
**3:50:51**
